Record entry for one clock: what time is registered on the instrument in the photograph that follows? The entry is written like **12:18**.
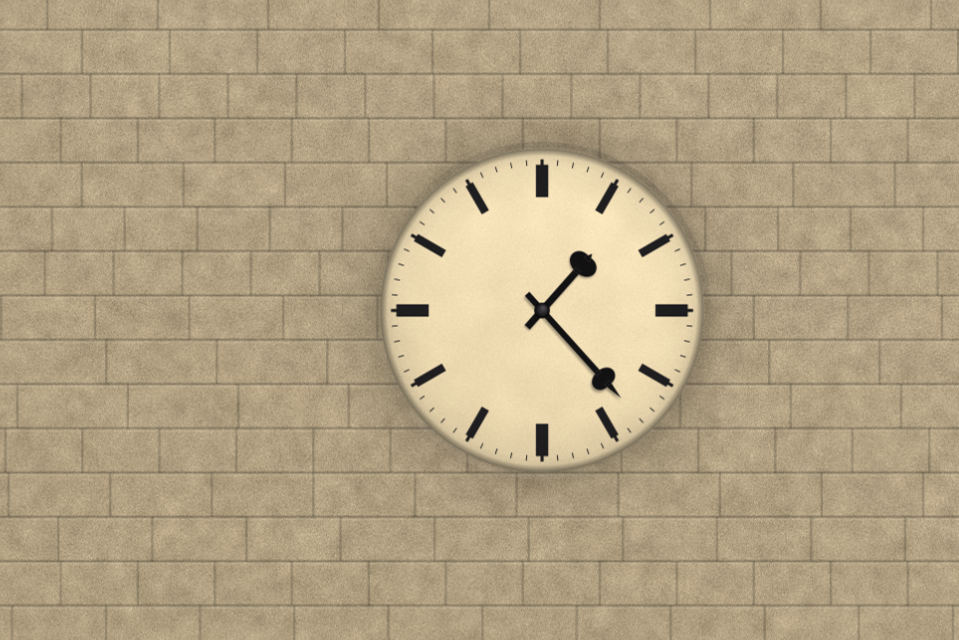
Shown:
**1:23**
